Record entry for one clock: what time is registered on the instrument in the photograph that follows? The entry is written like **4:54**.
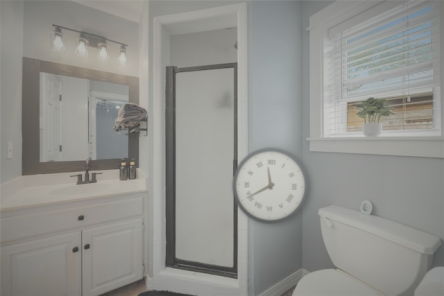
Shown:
**11:40**
